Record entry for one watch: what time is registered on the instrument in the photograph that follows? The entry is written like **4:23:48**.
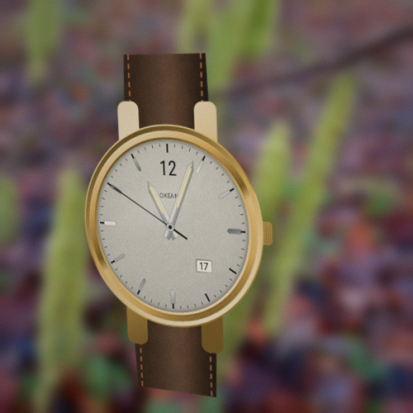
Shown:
**11:03:50**
